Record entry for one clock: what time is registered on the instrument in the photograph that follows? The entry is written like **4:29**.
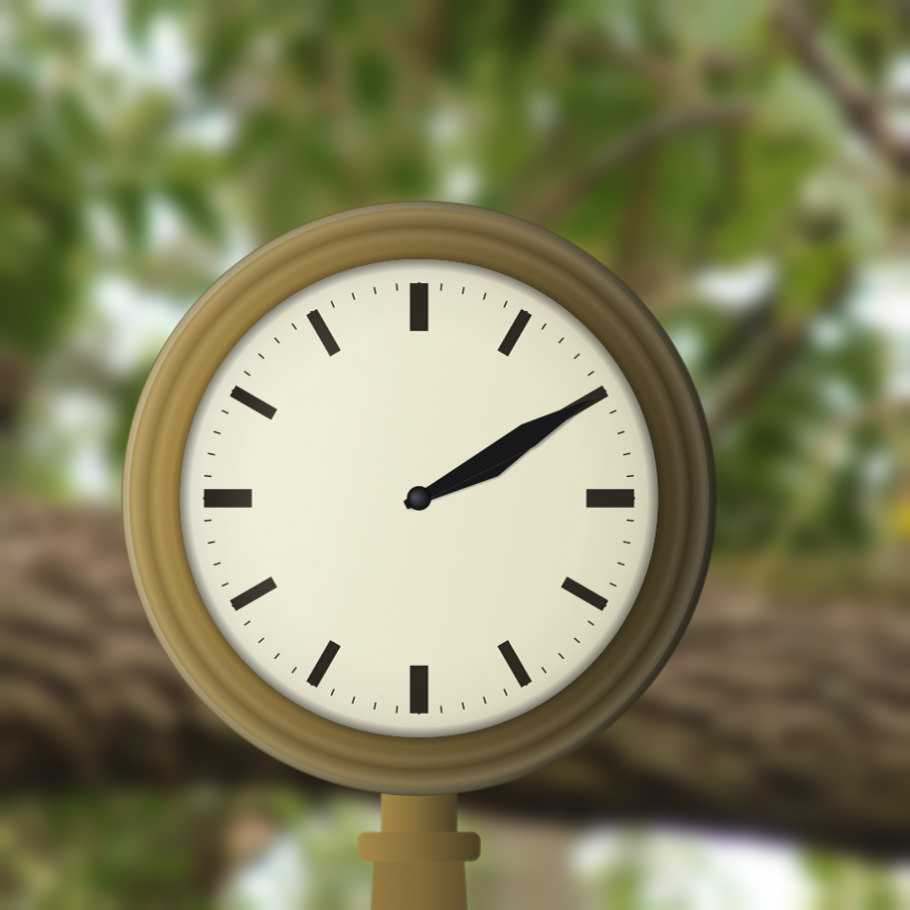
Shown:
**2:10**
